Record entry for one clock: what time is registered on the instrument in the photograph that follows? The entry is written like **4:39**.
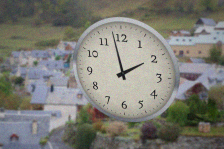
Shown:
**1:58**
